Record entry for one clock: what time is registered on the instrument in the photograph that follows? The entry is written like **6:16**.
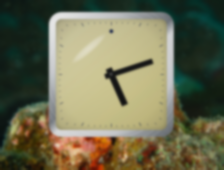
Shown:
**5:12**
